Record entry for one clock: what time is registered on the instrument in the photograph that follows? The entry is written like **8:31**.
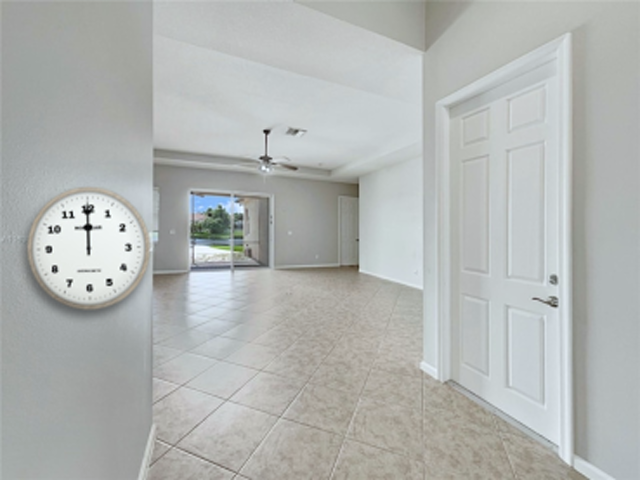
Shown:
**12:00**
